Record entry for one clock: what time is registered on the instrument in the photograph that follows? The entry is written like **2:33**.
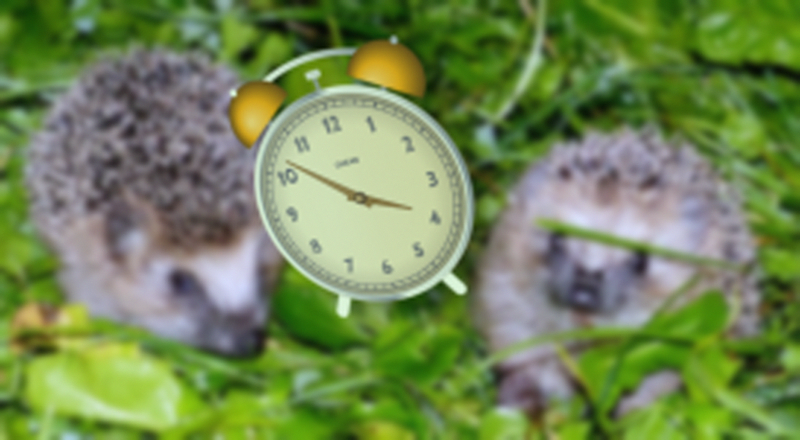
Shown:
**3:52**
